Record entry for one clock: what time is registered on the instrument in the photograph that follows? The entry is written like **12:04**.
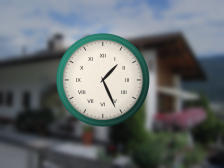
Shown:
**1:26**
